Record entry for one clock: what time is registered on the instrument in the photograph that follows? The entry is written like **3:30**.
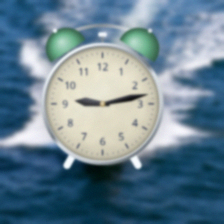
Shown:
**9:13**
